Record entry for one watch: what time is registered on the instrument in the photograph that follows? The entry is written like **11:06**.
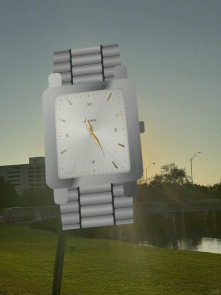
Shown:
**11:26**
